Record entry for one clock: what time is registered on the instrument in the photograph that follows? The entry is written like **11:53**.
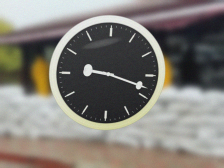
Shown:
**9:18**
